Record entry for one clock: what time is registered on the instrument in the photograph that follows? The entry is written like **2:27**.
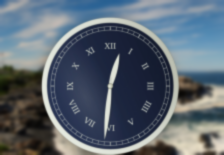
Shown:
**12:31**
